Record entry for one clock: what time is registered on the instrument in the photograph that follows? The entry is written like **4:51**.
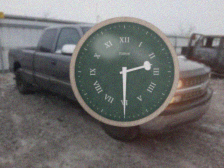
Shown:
**2:30**
